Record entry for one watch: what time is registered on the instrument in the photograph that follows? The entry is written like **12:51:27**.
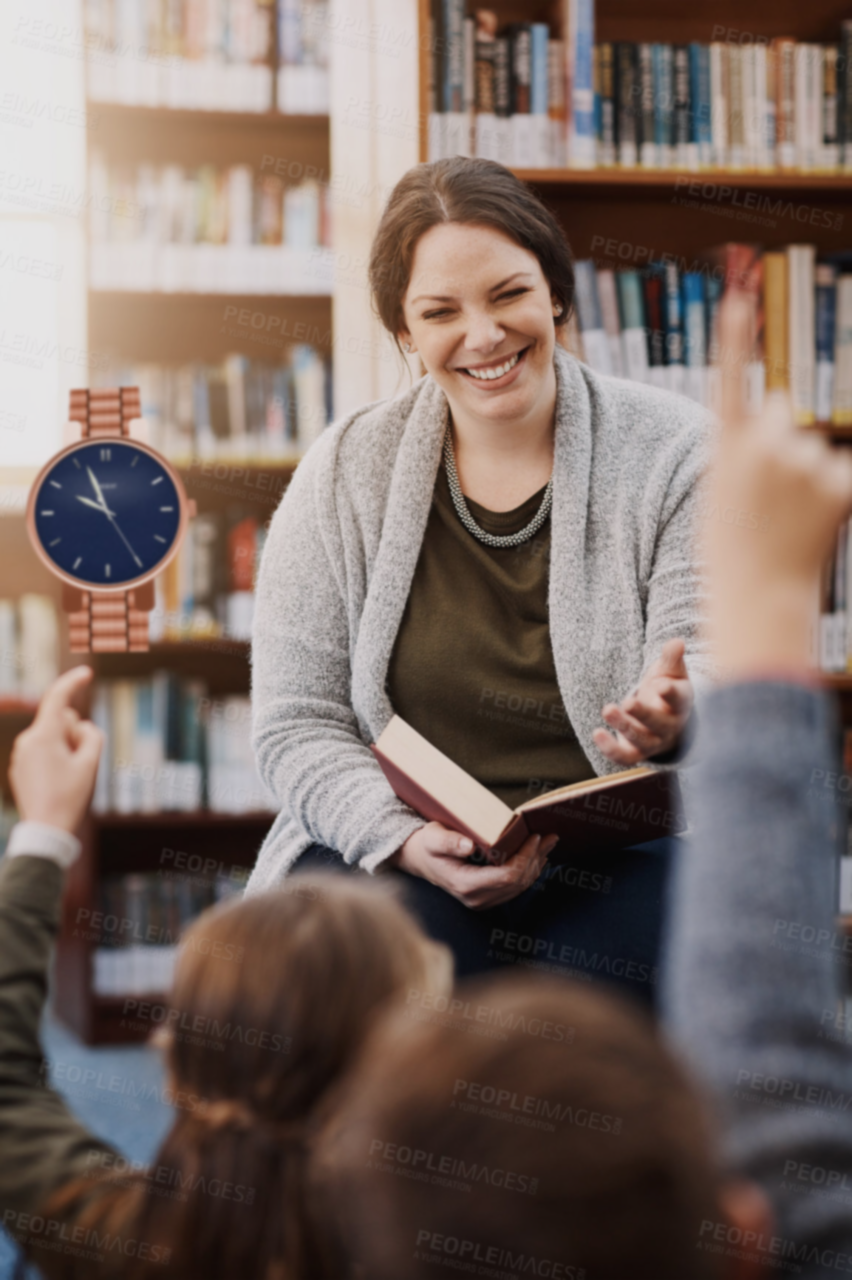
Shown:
**9:56:25**
